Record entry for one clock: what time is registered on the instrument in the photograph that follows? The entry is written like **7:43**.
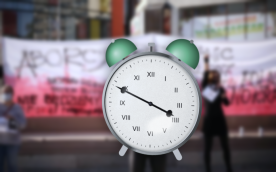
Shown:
**3:49**
